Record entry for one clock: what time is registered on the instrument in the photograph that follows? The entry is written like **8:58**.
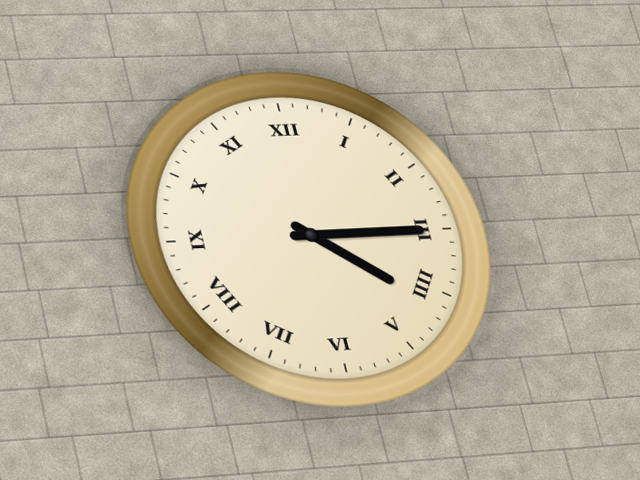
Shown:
**4:15**
